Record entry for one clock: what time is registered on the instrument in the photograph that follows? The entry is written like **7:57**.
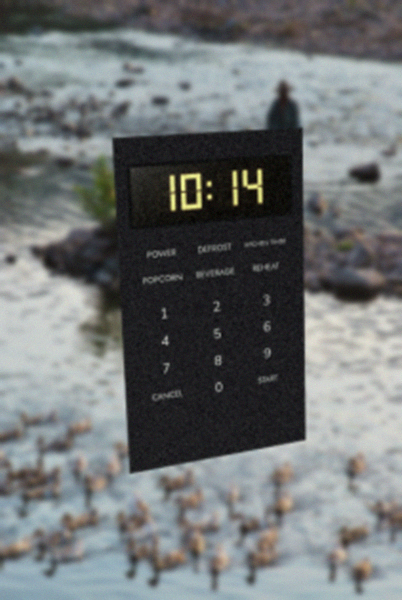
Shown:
**10:14**
